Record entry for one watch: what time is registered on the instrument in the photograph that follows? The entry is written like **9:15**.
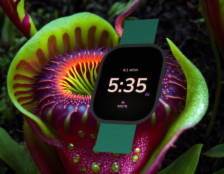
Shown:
**5:35**
